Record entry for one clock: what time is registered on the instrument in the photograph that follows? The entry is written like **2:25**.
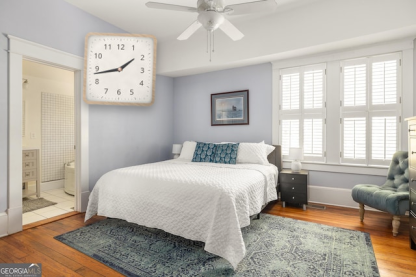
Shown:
**1:43**
